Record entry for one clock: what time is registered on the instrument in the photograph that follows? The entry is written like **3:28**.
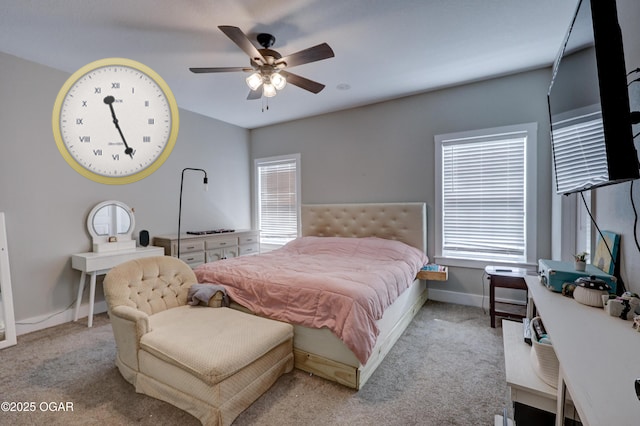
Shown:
**11:26**
